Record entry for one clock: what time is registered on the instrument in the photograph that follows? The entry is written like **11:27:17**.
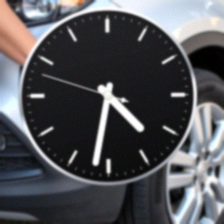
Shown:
**4:31:48**
